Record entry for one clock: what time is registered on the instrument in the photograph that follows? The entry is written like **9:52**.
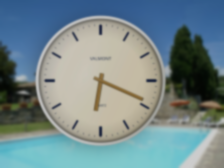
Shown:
**6:19**
